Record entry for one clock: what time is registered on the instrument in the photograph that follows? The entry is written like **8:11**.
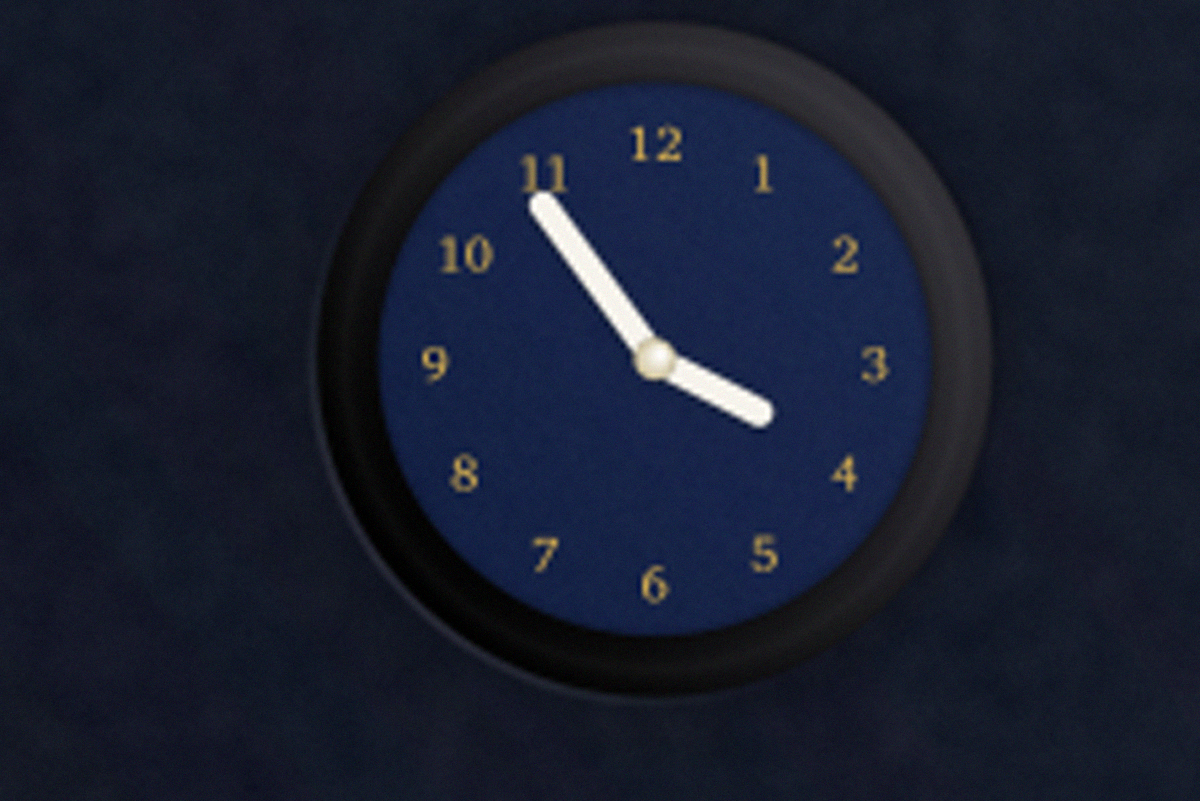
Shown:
**3:54**
